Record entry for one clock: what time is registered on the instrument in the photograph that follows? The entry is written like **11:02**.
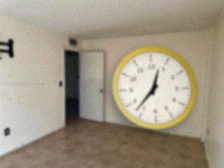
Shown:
**12:37**
